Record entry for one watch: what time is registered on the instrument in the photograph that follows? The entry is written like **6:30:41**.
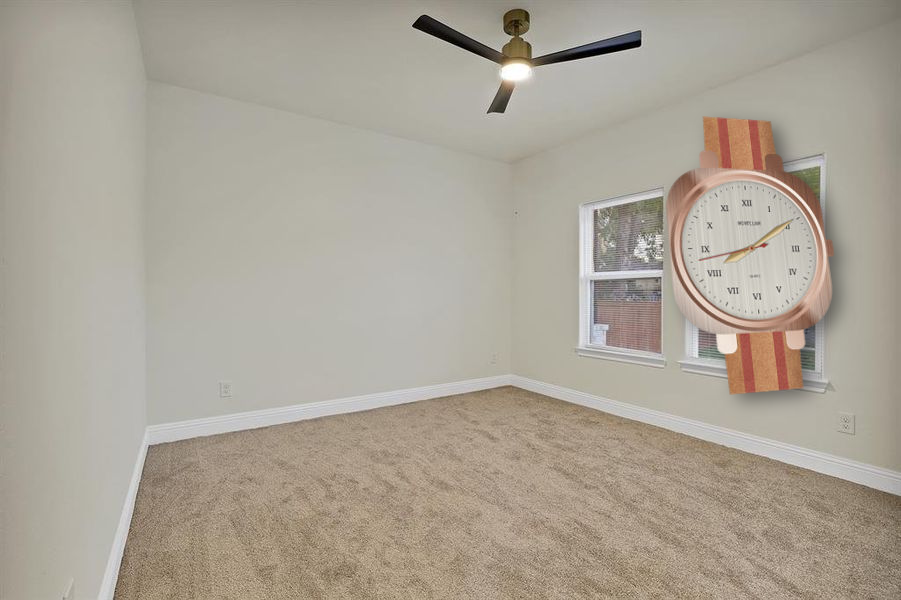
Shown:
**8:09:43**
